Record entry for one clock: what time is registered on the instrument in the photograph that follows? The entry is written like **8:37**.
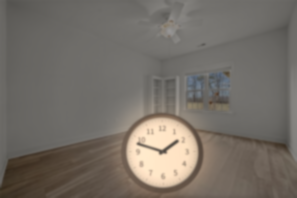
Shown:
**1:48**
